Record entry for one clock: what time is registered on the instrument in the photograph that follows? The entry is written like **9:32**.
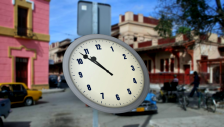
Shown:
**10:53**
